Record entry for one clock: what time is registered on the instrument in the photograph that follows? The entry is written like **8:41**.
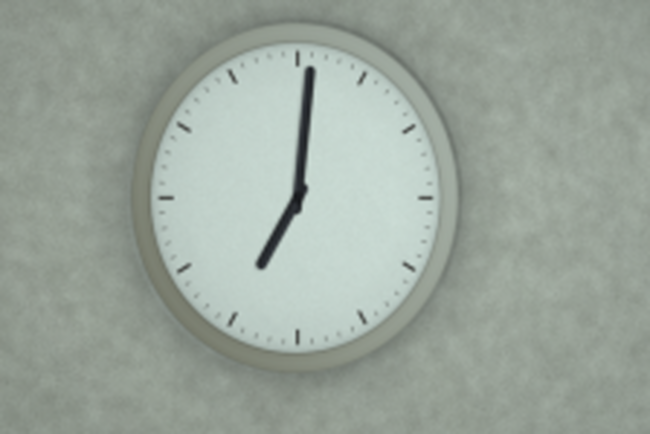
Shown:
**7:01**
